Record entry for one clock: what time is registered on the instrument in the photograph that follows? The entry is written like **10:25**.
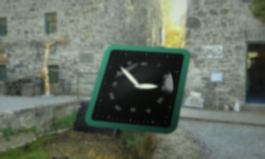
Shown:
**2:52**
